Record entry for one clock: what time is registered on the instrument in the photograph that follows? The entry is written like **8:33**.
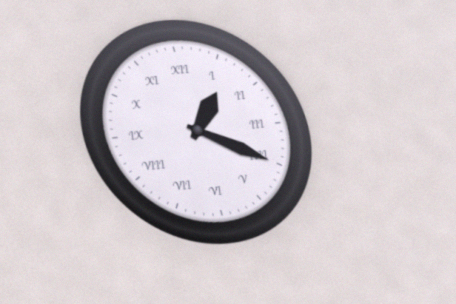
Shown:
**1:20**
